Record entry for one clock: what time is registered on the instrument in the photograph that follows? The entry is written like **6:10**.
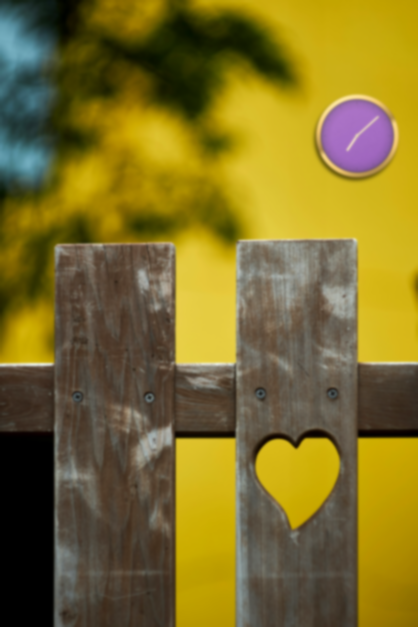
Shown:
**7:08**
